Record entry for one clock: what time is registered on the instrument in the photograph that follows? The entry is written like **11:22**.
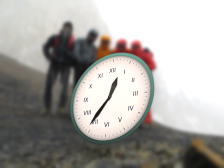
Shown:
**12:36**
